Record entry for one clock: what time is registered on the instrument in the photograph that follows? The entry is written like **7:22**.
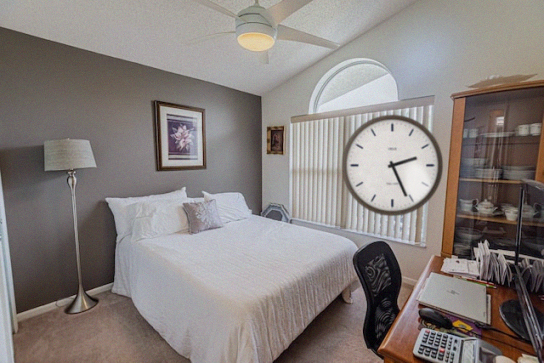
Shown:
**2:26**
